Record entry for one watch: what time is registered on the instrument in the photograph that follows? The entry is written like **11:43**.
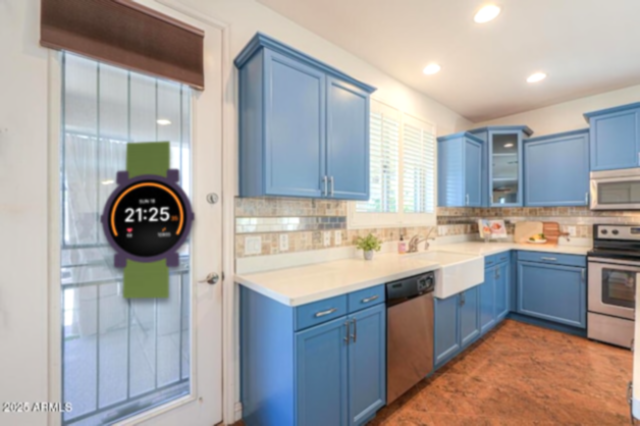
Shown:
**21:25**
